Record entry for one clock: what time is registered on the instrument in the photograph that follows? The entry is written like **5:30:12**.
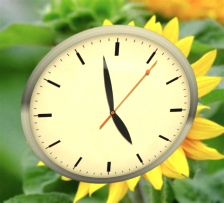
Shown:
**4:58:06**
